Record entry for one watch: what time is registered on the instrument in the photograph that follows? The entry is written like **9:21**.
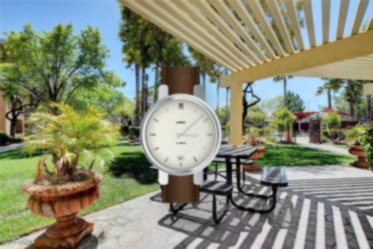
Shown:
**3:08**
